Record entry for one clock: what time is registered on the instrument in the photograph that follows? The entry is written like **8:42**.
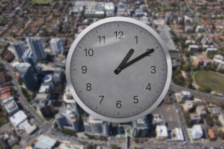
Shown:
**1:10**
